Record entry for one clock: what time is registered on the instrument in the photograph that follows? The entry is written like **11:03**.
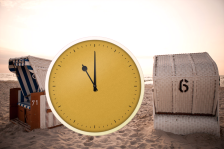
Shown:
**11:00**
